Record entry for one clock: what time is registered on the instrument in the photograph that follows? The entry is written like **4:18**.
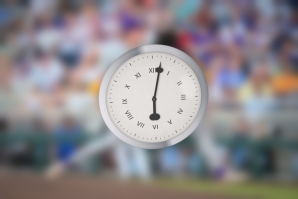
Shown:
**6:02**
